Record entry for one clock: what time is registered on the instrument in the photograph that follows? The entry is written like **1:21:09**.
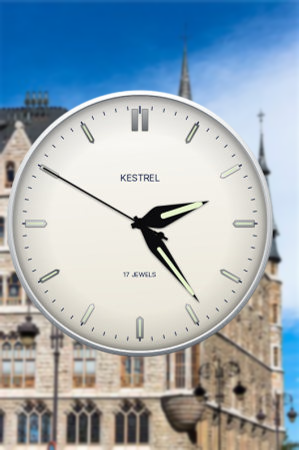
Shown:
**2:23:50**
